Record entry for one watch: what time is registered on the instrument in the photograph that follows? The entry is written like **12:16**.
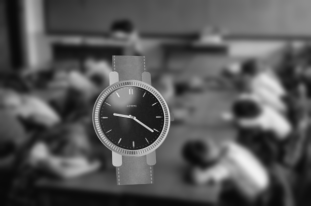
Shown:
**9:21**
